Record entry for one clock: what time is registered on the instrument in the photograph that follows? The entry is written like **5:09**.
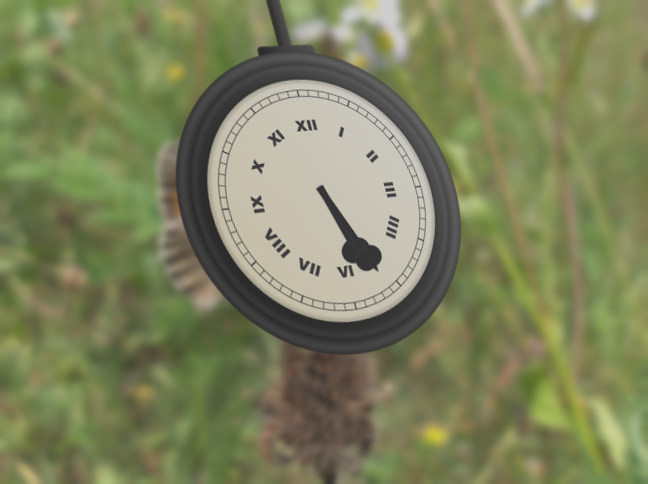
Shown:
**5:26**
